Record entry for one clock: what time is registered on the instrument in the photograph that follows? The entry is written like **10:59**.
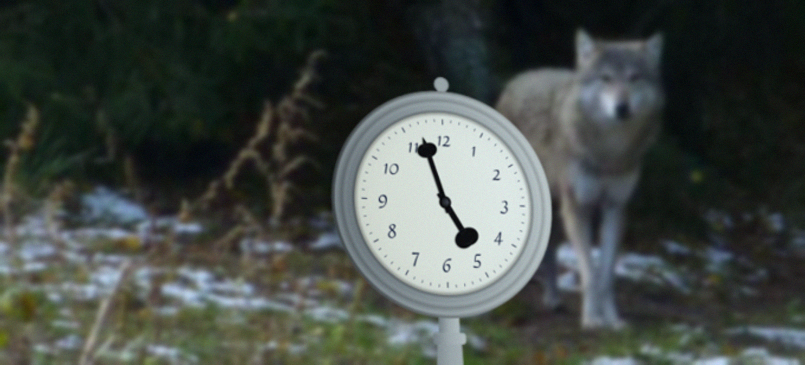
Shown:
**4:57**
